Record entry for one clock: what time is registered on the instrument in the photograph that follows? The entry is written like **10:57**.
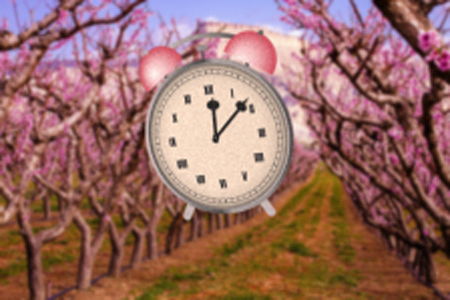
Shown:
**12:08**
